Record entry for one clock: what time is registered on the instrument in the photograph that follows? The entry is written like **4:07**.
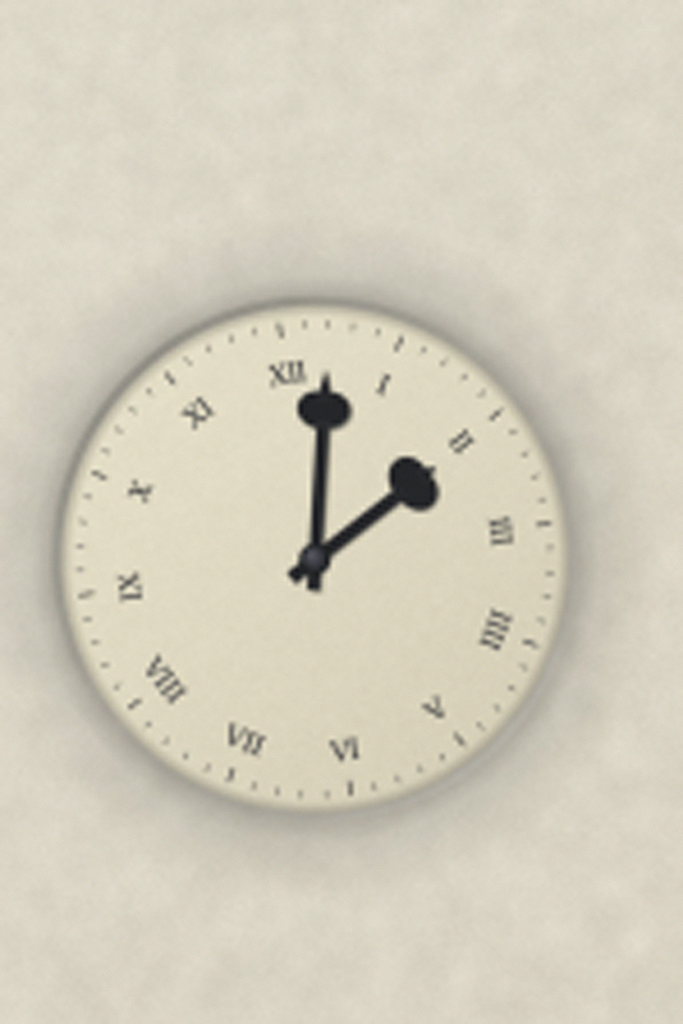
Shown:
**2:02**
